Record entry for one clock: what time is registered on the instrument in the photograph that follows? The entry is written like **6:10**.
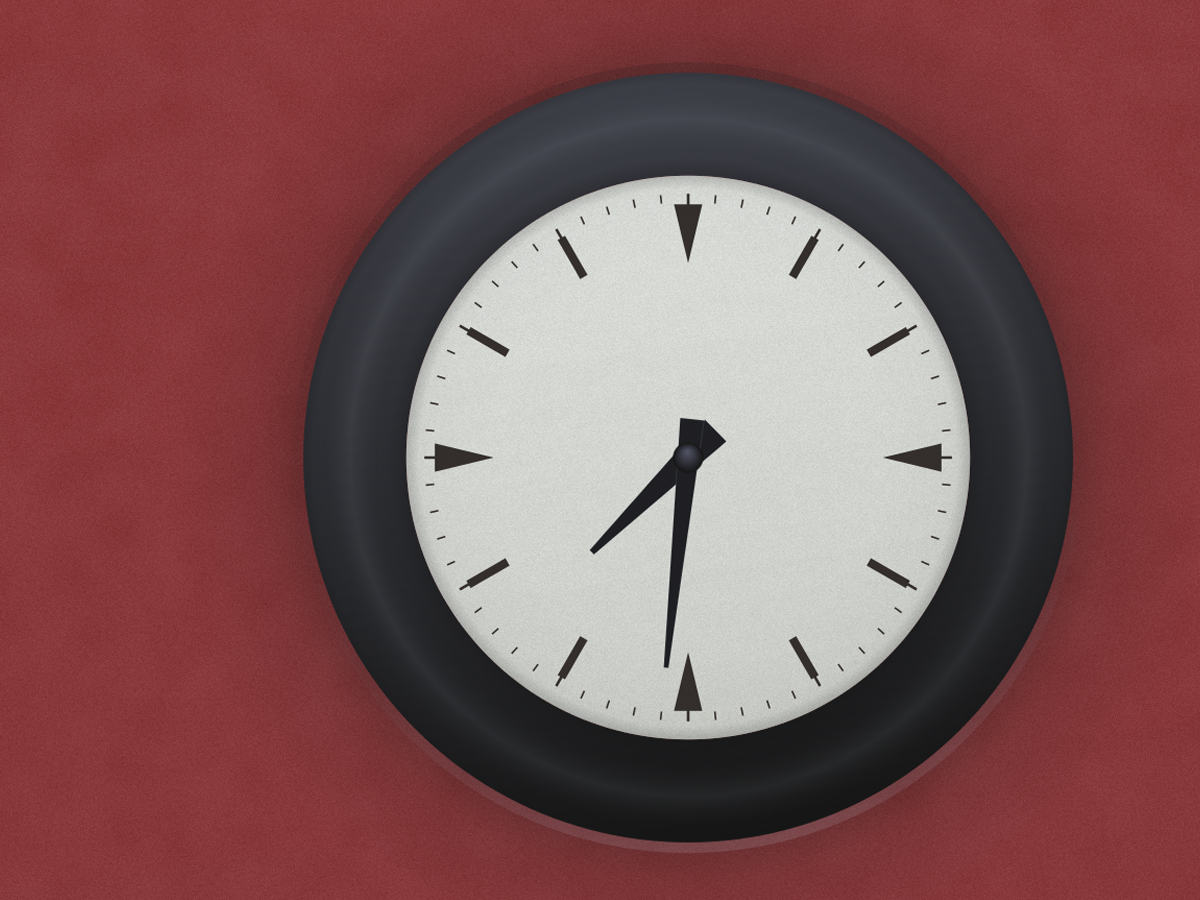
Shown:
**7:31**
